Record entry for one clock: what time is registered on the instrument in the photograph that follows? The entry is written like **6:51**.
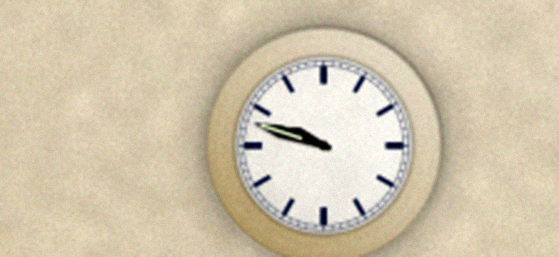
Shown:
**9:48**
